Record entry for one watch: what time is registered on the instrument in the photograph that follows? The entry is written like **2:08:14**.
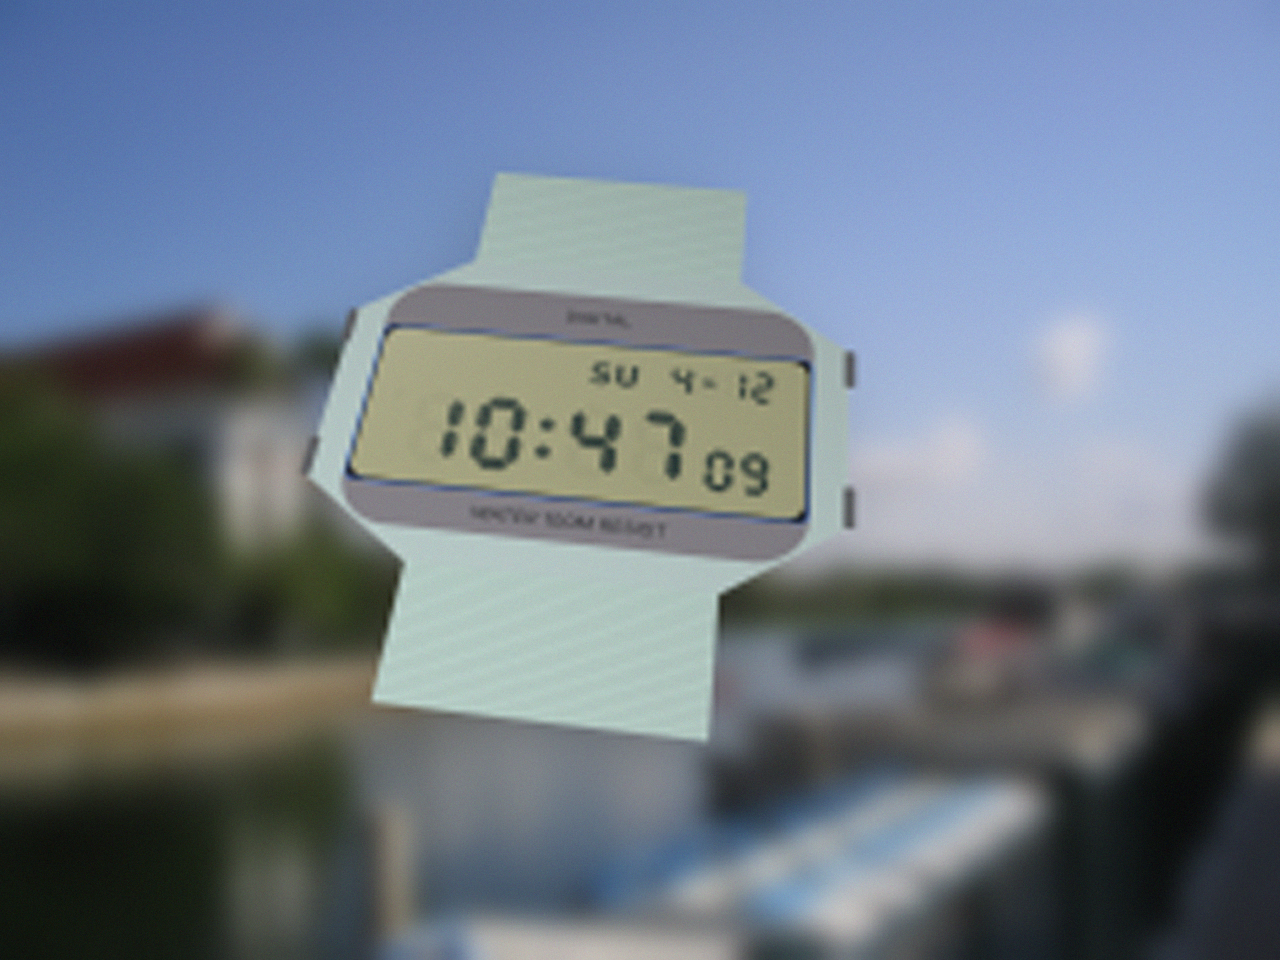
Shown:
**10:47:09**
